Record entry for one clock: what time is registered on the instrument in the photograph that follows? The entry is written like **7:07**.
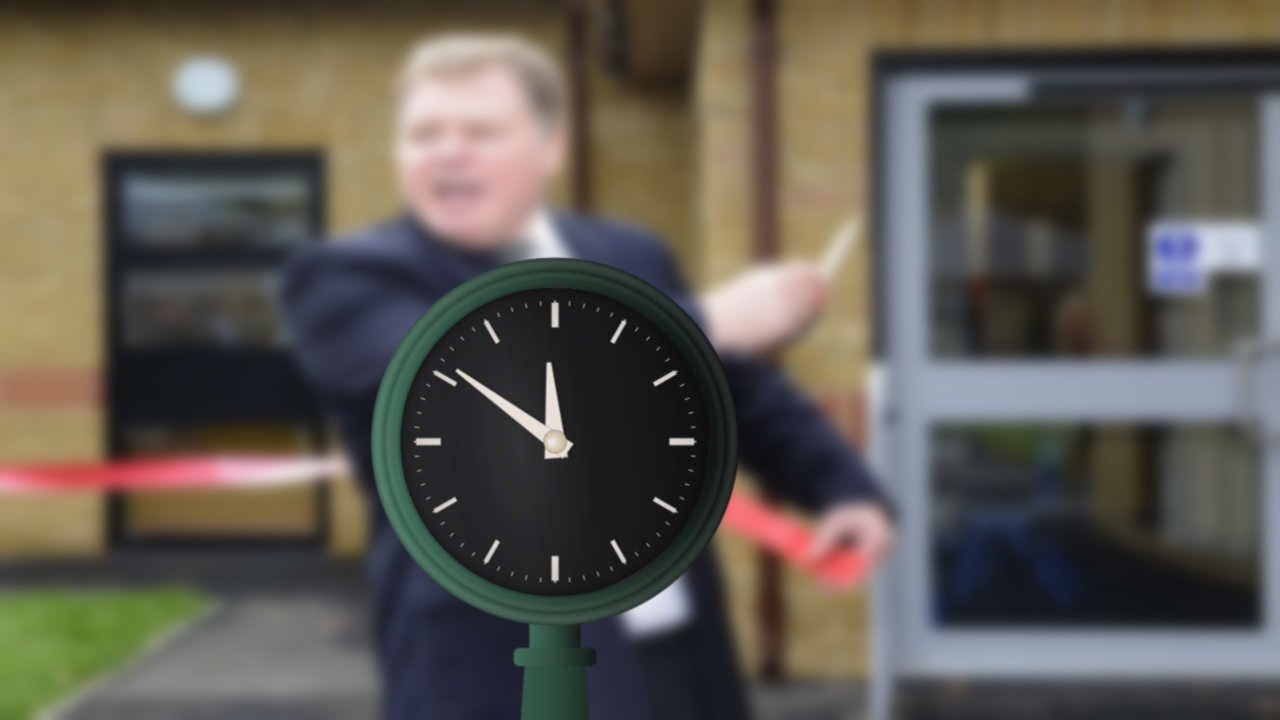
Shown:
**11:51**
